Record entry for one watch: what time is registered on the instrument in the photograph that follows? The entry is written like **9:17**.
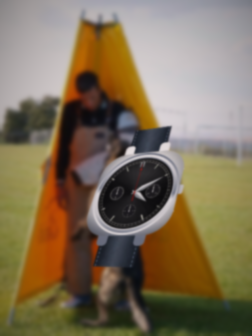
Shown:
**4:10**
